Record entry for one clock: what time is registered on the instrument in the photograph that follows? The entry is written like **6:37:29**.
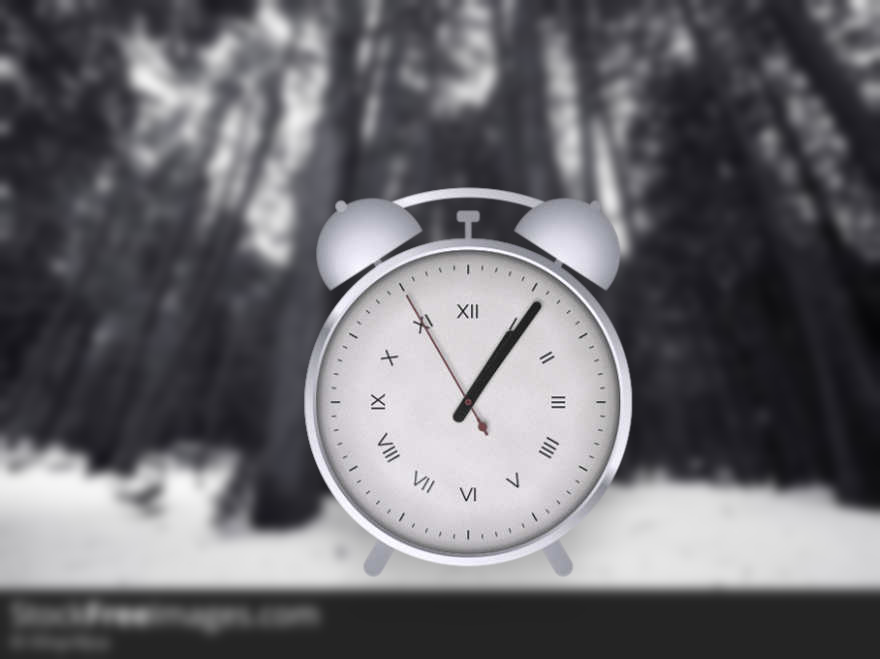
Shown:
**1:05:55**
